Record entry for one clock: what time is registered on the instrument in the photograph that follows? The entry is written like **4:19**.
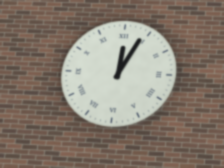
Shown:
**12:04**
